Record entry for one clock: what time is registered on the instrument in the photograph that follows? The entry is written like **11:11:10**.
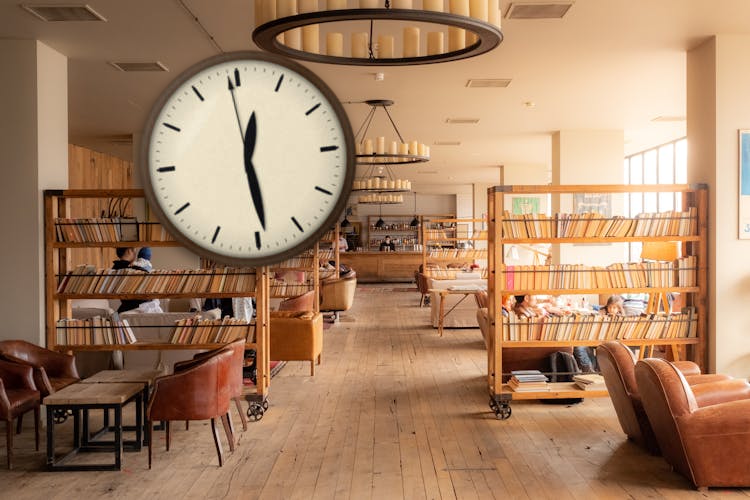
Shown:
**12:28:59**
